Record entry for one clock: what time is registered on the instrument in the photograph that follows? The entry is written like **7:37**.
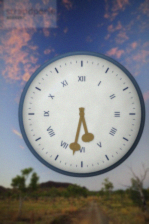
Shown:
**5:32**
